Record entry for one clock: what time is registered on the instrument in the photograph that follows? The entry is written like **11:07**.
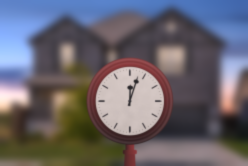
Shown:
**12:03**
